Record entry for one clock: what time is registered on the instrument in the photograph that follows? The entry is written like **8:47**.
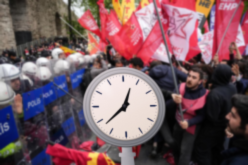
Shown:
**12:38**
